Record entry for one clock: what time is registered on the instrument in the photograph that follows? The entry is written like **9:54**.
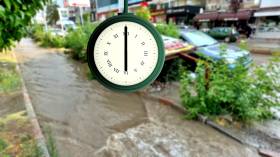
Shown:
**6:00**
